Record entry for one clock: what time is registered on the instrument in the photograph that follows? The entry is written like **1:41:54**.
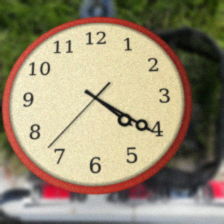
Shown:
**4:20:37**
